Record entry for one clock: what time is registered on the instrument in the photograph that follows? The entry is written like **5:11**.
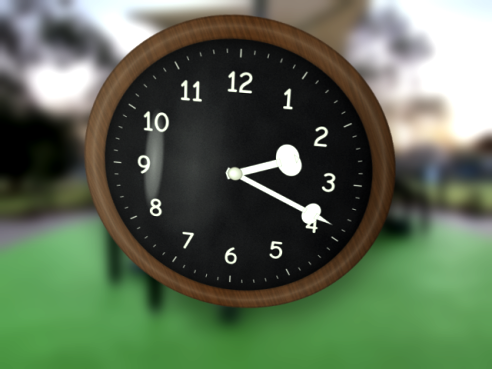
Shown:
**2:19**
